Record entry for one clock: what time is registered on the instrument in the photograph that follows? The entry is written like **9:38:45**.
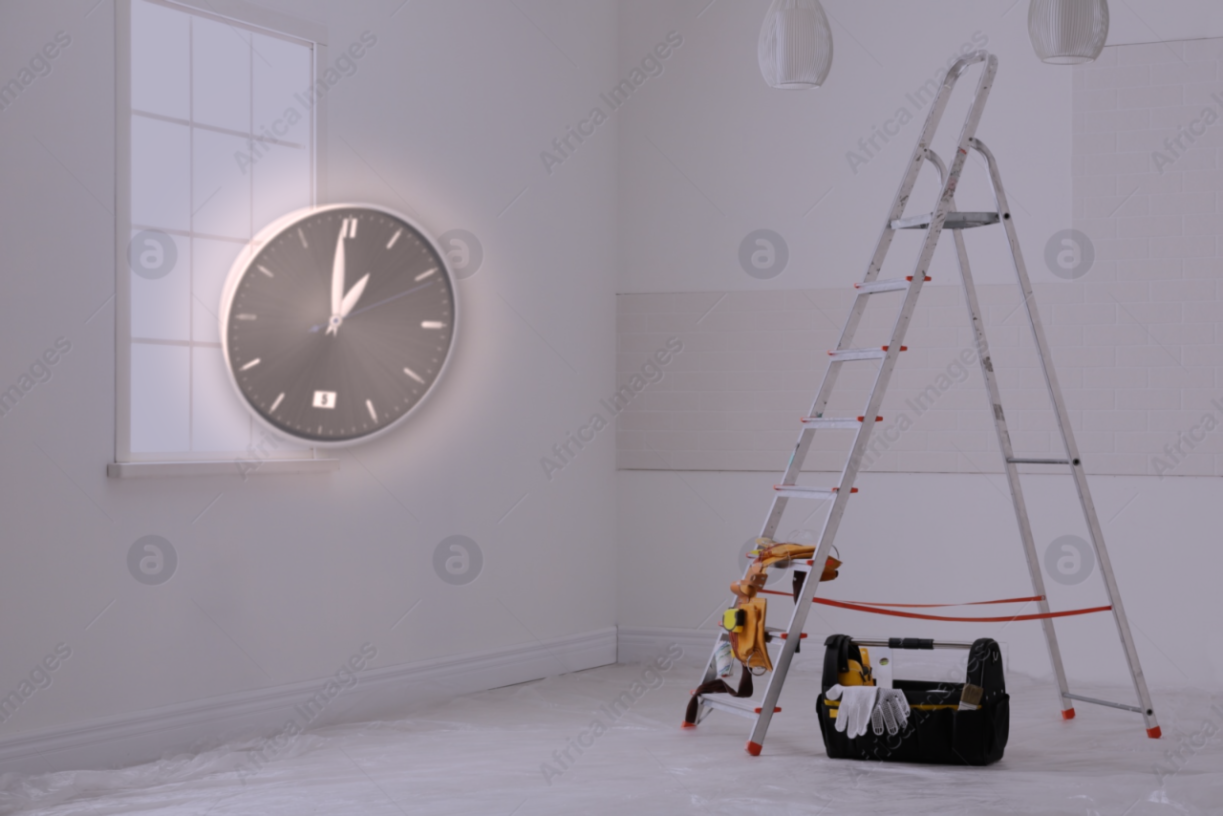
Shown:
**12:59:11**
